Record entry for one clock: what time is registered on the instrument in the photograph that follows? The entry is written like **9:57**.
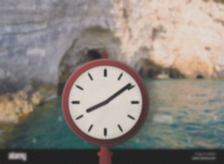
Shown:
**8:09**
